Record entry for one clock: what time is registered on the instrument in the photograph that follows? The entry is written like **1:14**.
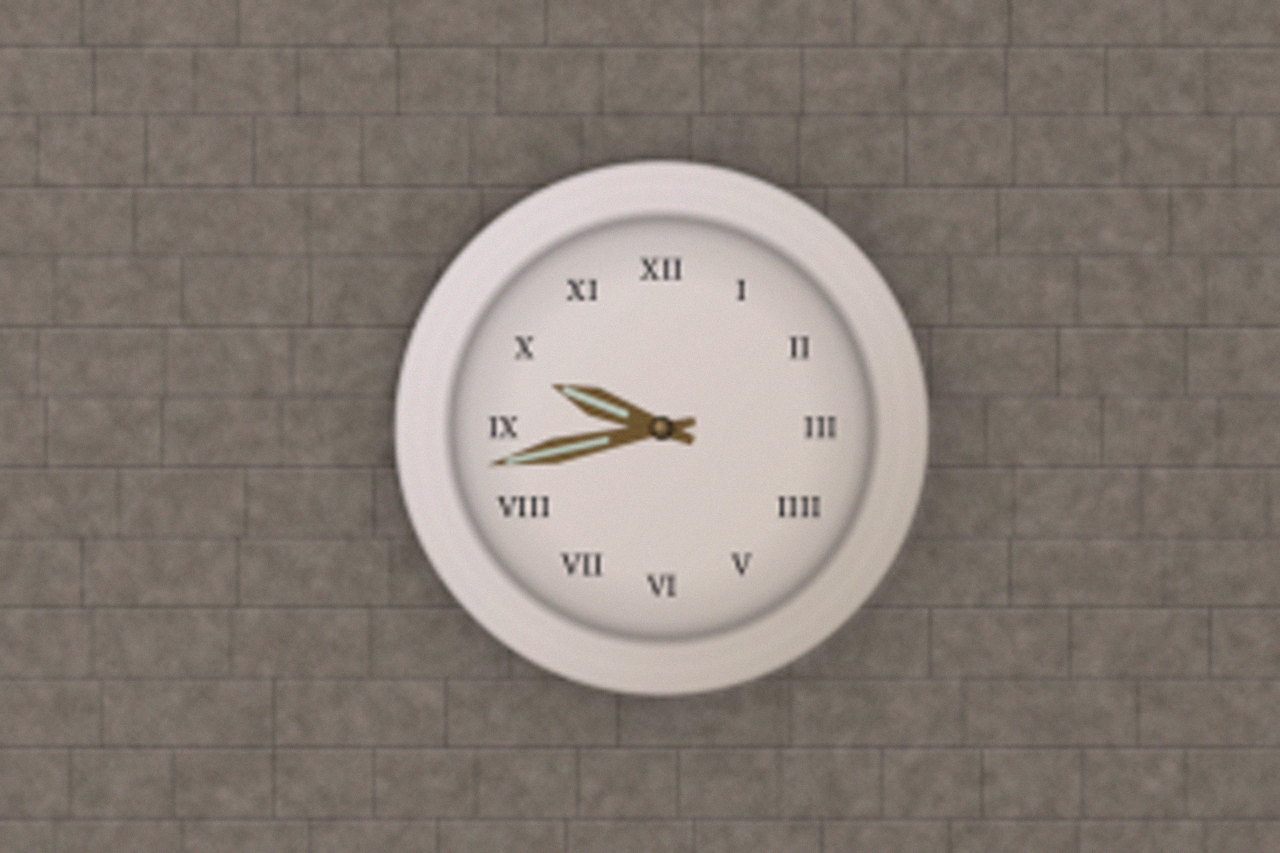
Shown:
**9:43**
